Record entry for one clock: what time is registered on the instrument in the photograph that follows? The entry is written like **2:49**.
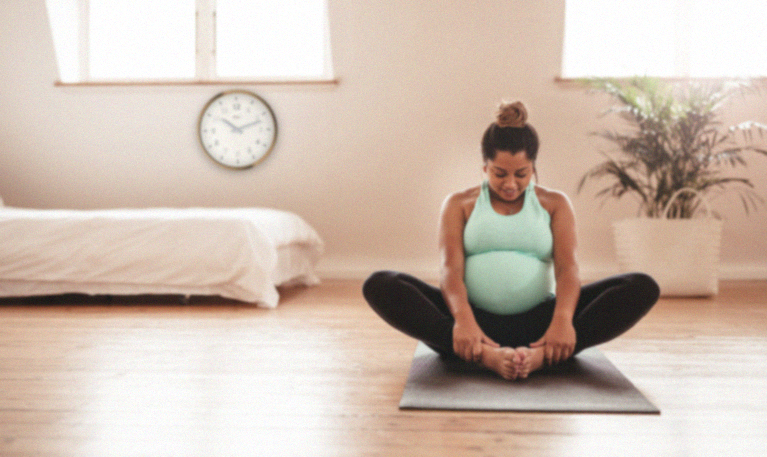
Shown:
**10:12**
